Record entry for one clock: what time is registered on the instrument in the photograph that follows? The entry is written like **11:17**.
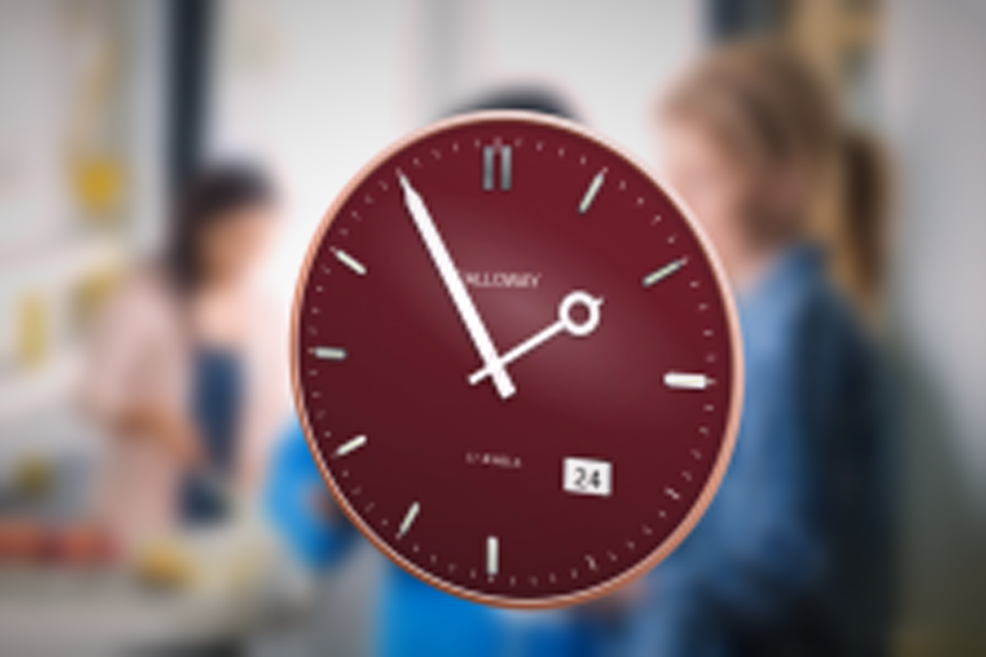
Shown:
**1:55**
